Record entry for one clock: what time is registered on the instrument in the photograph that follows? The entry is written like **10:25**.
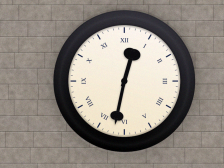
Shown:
**12:32**
